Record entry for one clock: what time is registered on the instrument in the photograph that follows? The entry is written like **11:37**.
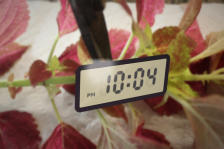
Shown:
**10:04**
